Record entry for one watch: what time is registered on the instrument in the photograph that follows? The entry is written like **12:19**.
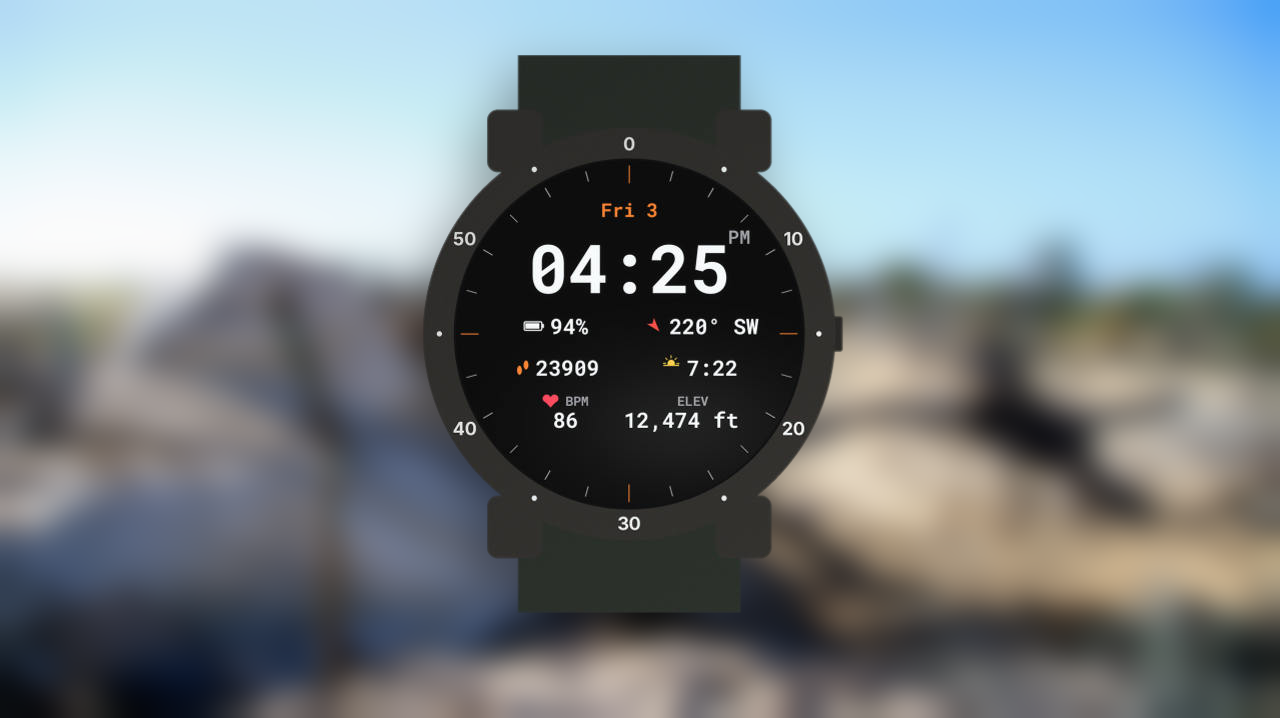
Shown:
**4:25**
